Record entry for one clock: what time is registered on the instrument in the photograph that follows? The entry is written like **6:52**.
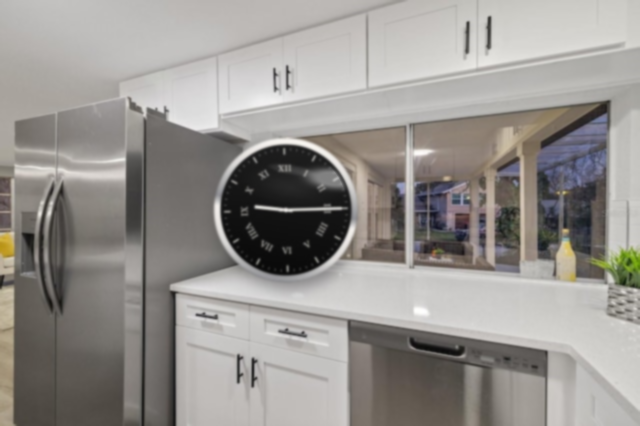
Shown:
**9:15**
